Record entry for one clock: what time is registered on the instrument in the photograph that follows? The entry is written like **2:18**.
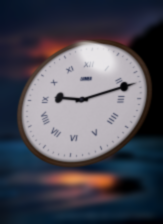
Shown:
**9:12**
